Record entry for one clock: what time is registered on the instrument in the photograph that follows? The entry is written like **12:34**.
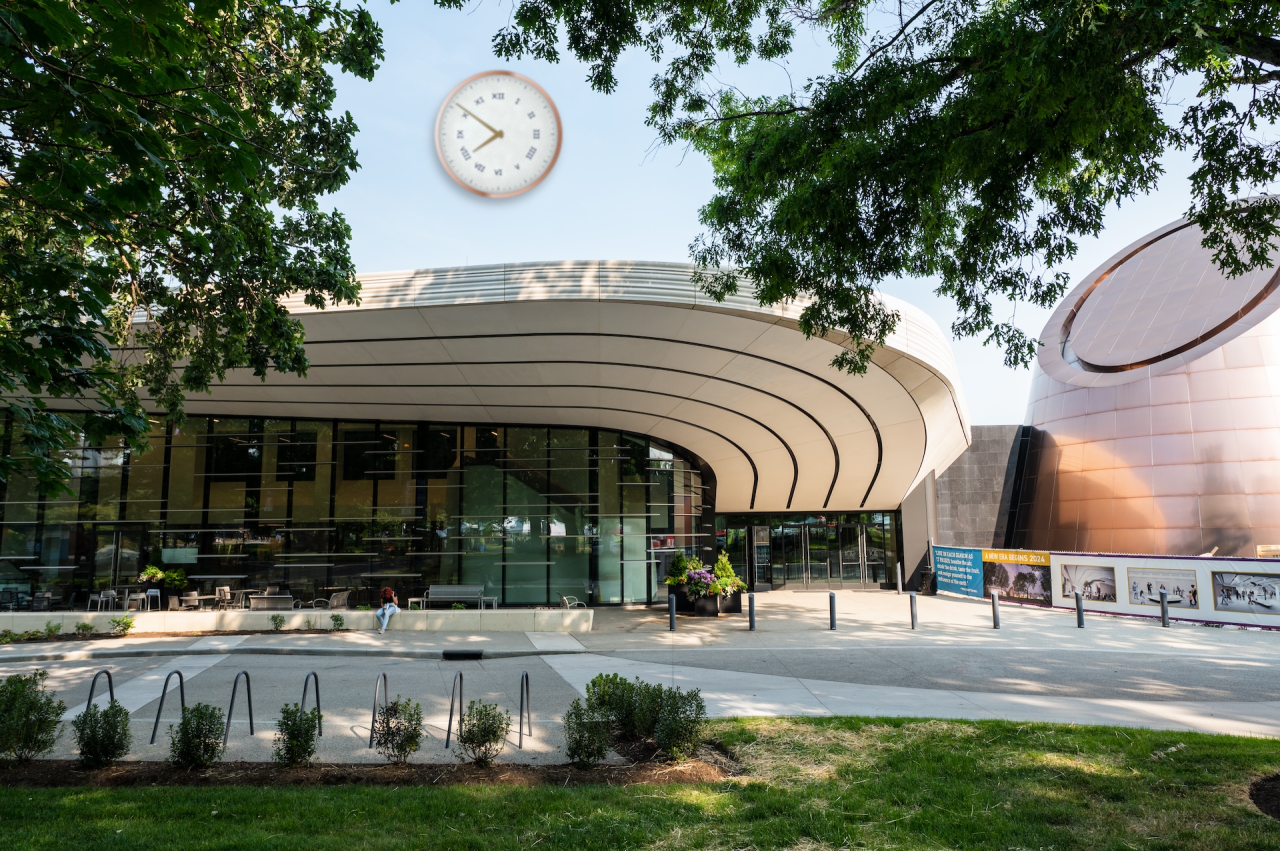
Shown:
**7:51**
